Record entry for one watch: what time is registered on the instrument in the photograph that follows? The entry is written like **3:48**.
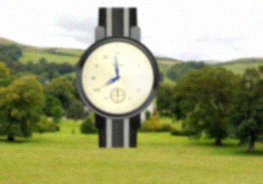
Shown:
**7:59**
